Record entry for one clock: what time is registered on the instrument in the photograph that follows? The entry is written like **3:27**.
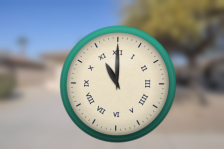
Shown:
**11:00**
